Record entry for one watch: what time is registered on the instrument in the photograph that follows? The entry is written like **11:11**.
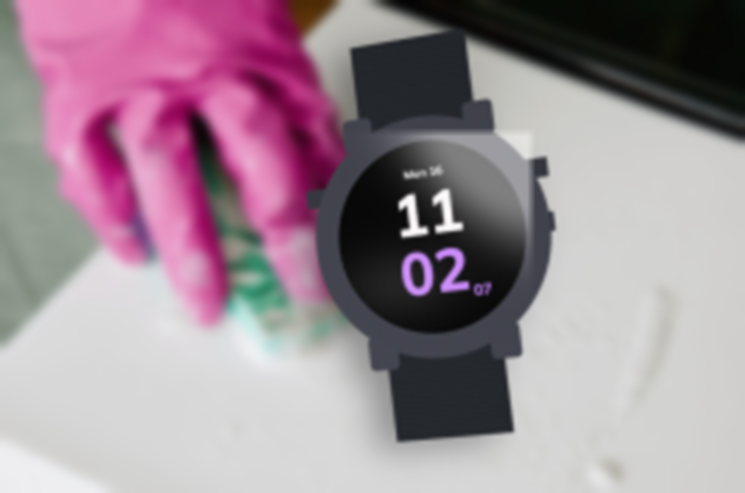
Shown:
**11:02**
